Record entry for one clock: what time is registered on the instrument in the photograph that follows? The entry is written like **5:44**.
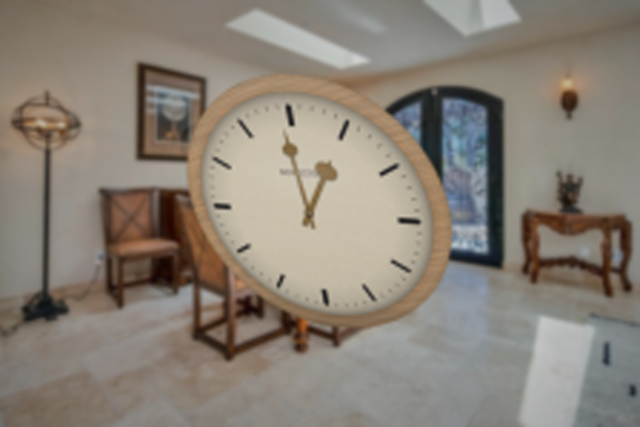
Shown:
**12:59**
